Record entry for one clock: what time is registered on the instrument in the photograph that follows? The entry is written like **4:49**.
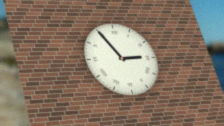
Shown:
**2:55**
